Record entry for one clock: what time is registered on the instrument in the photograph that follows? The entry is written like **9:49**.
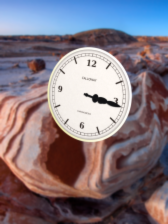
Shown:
**3:16**
